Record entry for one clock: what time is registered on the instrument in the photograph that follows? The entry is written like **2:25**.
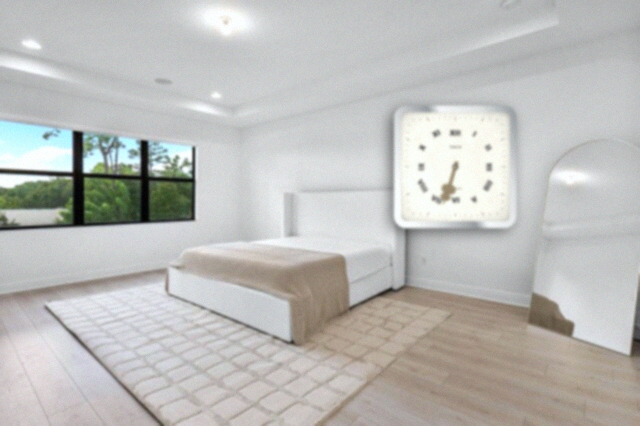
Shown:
**6:33**
